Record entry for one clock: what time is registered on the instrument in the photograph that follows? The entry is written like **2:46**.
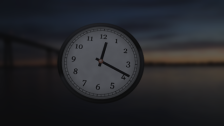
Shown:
**12:19**
